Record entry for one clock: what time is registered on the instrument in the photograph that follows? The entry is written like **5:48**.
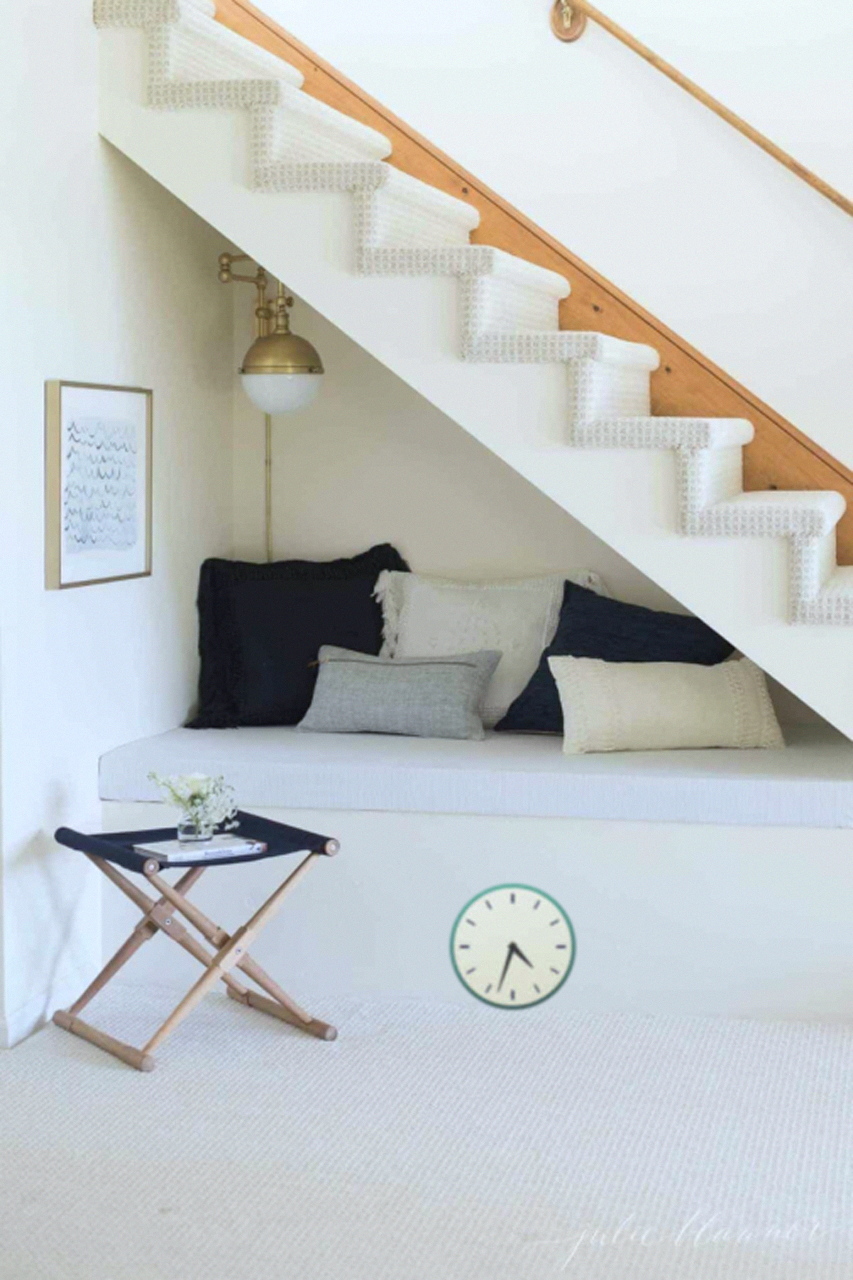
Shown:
**4:33**
